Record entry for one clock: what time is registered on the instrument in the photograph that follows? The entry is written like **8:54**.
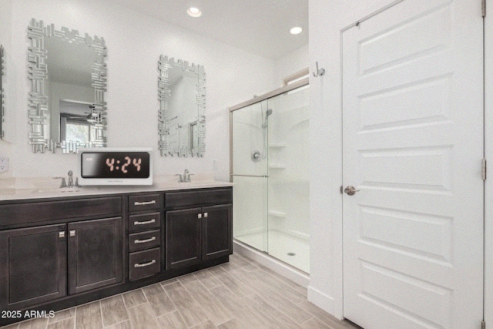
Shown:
**4:24**
